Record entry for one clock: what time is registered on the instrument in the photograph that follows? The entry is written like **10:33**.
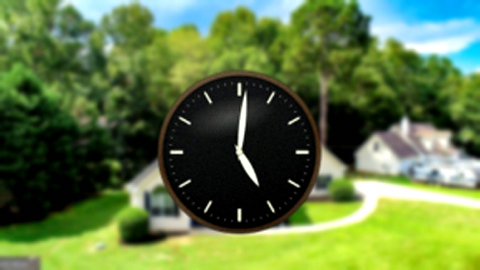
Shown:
**5:01**
